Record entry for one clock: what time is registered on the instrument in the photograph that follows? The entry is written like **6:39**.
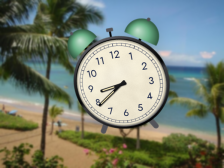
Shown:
**8:39**
